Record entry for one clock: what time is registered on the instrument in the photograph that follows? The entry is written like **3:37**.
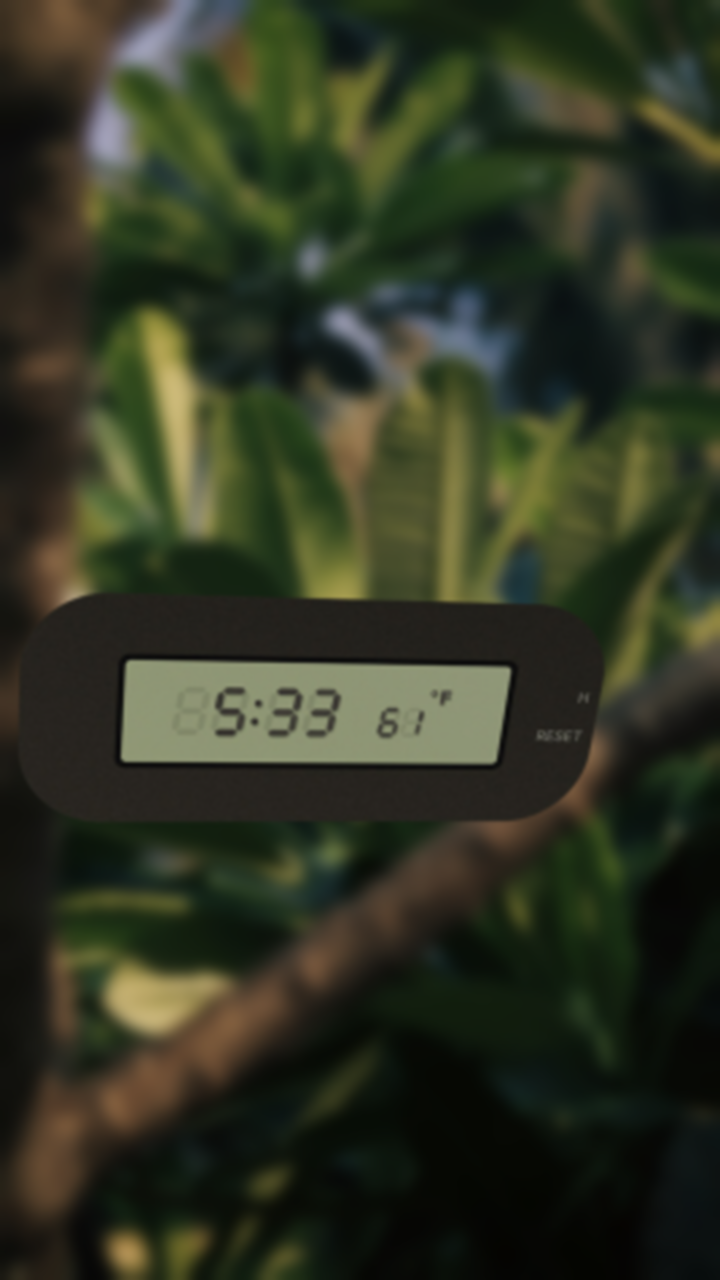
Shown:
**5:33**
